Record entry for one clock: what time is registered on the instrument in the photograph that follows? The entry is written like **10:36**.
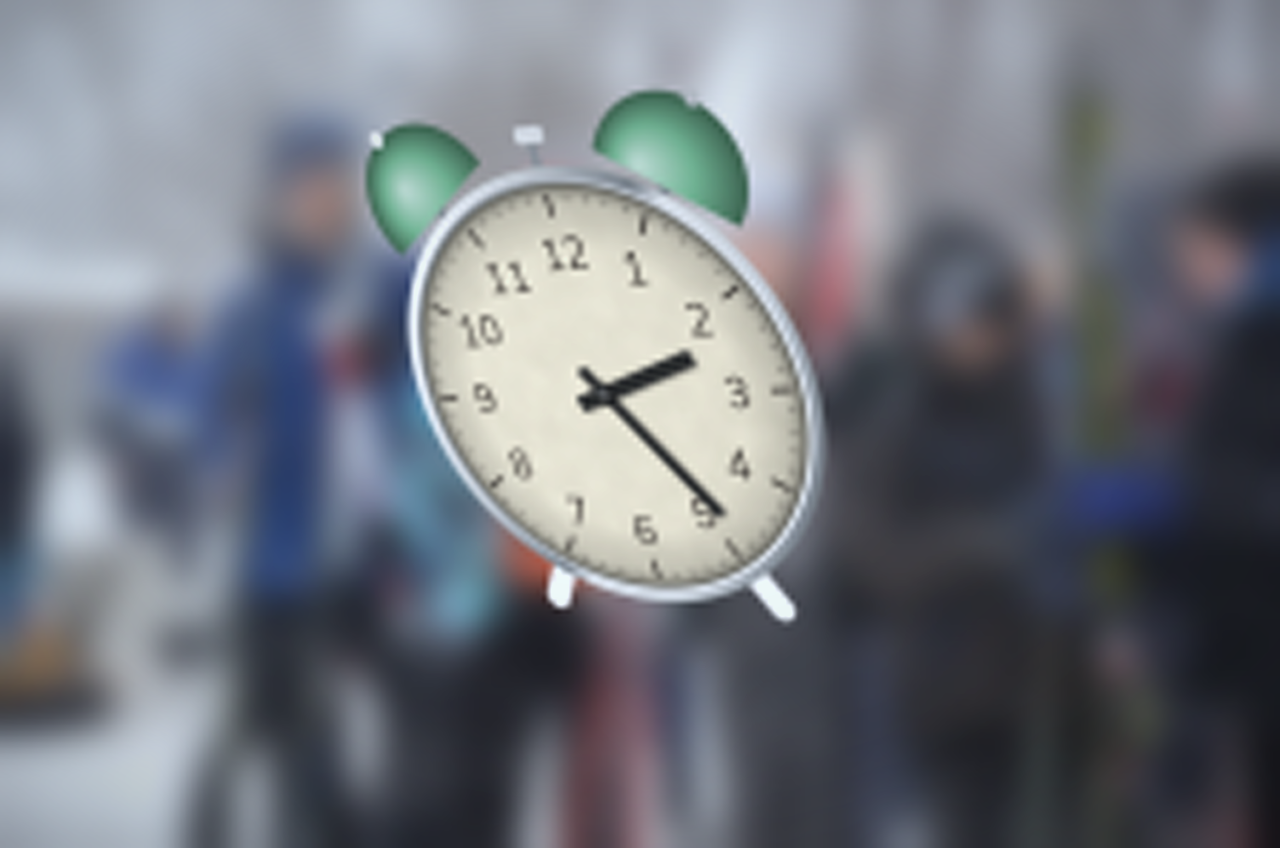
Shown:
**2:24**
